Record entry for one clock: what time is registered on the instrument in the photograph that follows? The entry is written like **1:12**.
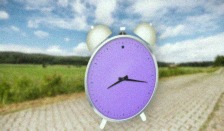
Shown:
**8:17**
